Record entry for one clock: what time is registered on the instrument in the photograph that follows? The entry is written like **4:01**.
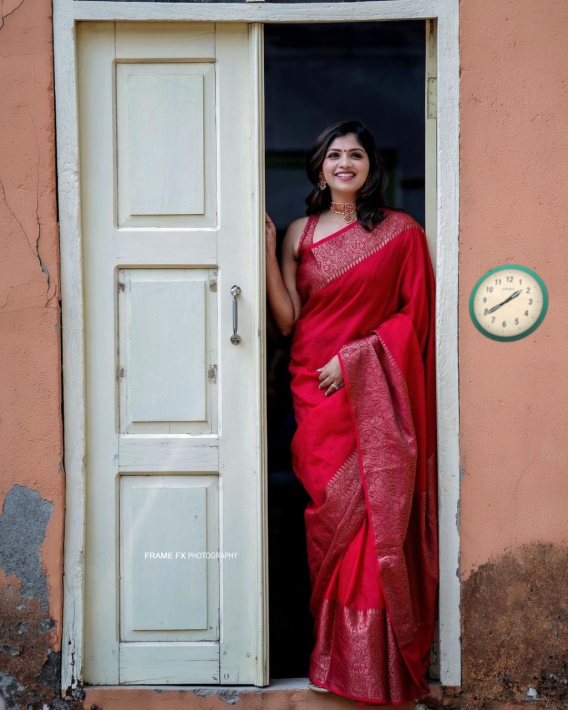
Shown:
**1:39**
